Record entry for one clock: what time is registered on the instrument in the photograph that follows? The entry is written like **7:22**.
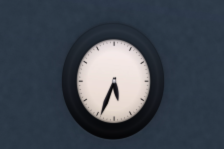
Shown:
**5:34**
